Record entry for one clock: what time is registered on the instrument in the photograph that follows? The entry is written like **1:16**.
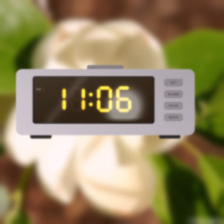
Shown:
**11:06**
